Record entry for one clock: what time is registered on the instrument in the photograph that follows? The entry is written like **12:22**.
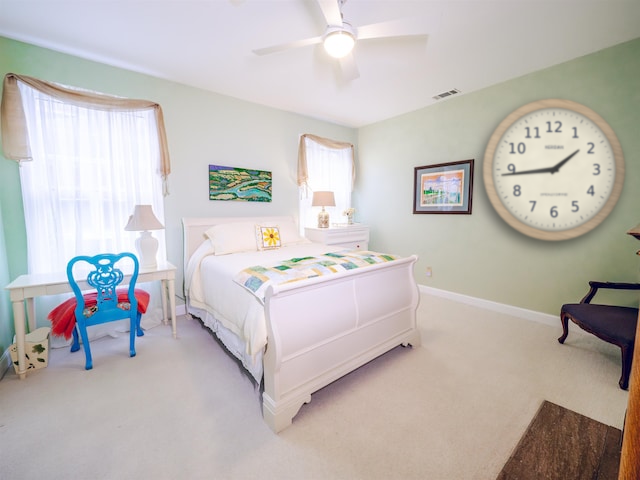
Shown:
**1:44**
